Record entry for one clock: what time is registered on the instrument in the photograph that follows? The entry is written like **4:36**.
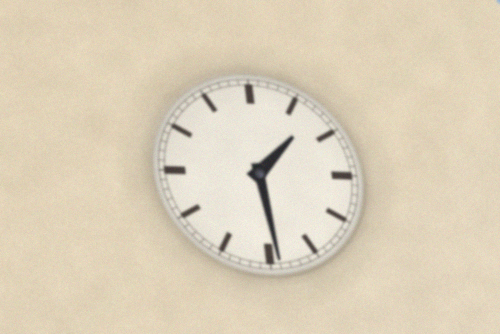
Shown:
**1:29**
